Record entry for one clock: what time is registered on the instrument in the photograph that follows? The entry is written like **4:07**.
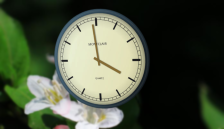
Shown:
**3:59**
